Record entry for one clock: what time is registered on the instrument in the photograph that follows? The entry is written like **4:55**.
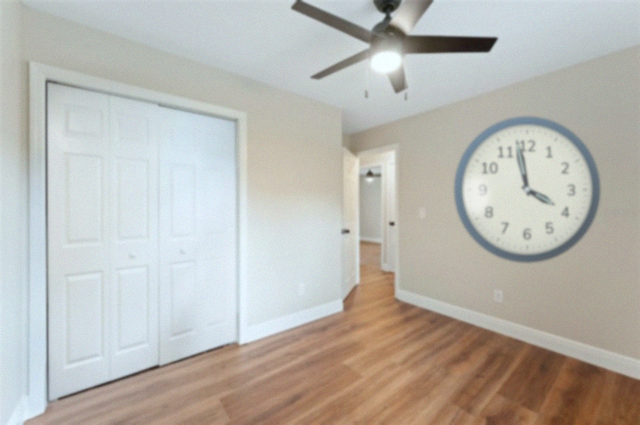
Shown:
**3:58**
